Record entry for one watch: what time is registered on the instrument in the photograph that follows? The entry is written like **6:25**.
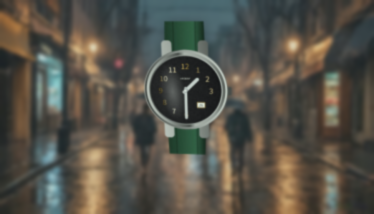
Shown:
**1:30**
